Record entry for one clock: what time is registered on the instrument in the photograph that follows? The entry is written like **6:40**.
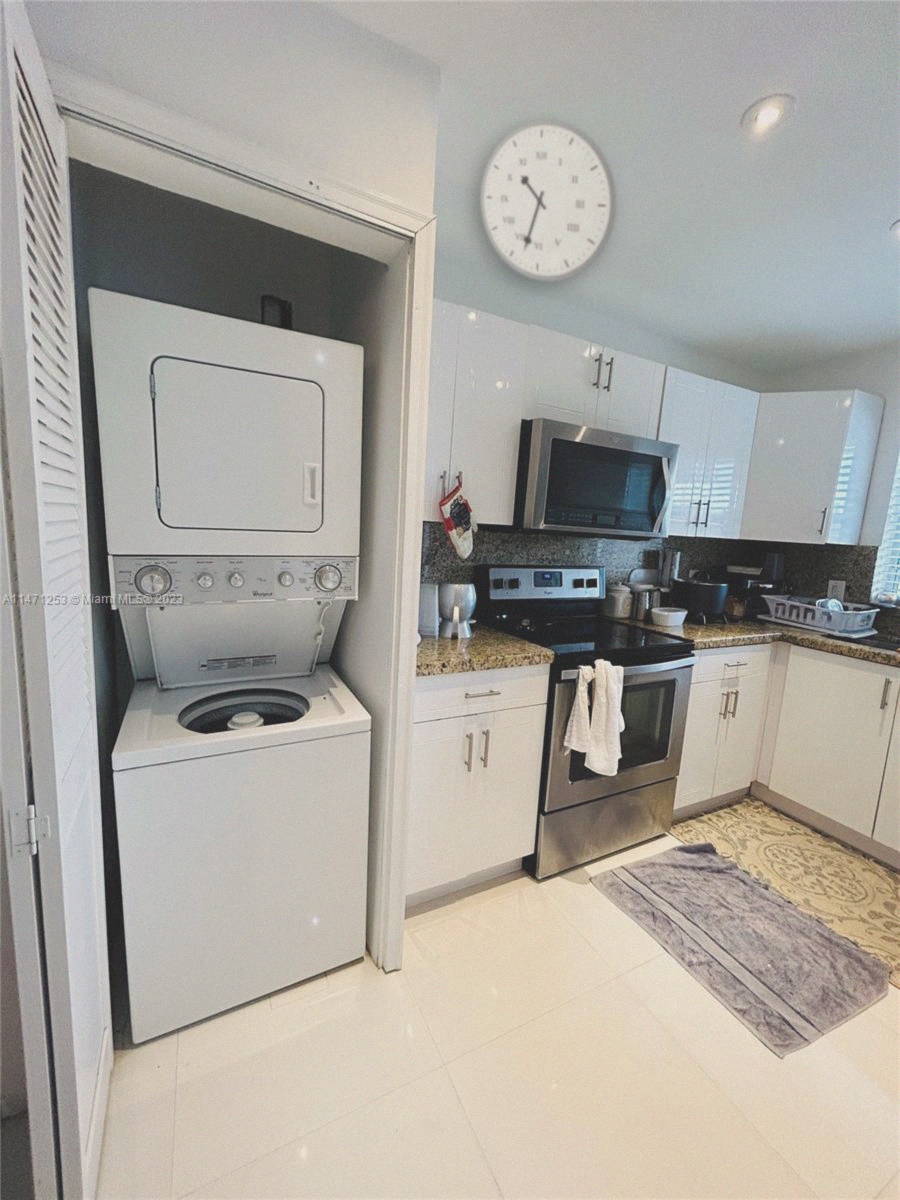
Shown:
**10:33**
